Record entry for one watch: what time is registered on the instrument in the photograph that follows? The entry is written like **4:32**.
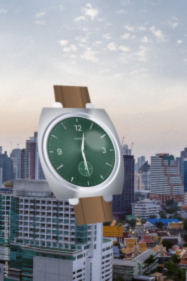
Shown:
**12:29**
